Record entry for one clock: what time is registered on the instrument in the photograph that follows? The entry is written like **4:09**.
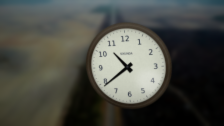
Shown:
**10:39**
